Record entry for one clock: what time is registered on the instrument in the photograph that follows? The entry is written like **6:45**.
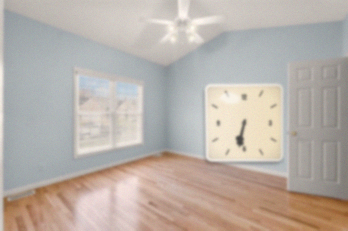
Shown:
**6:32**
